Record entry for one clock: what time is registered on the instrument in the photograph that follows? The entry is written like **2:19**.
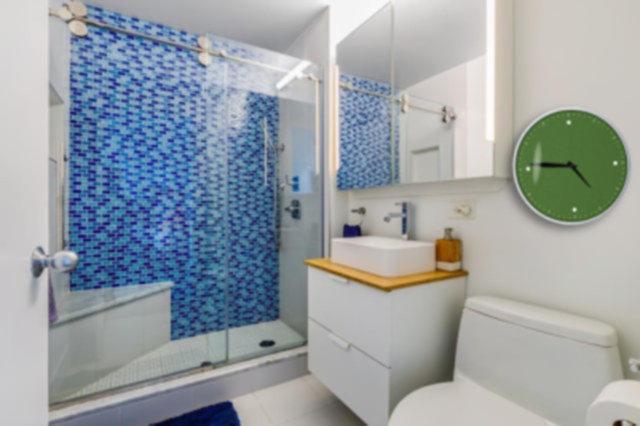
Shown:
**4:46**
